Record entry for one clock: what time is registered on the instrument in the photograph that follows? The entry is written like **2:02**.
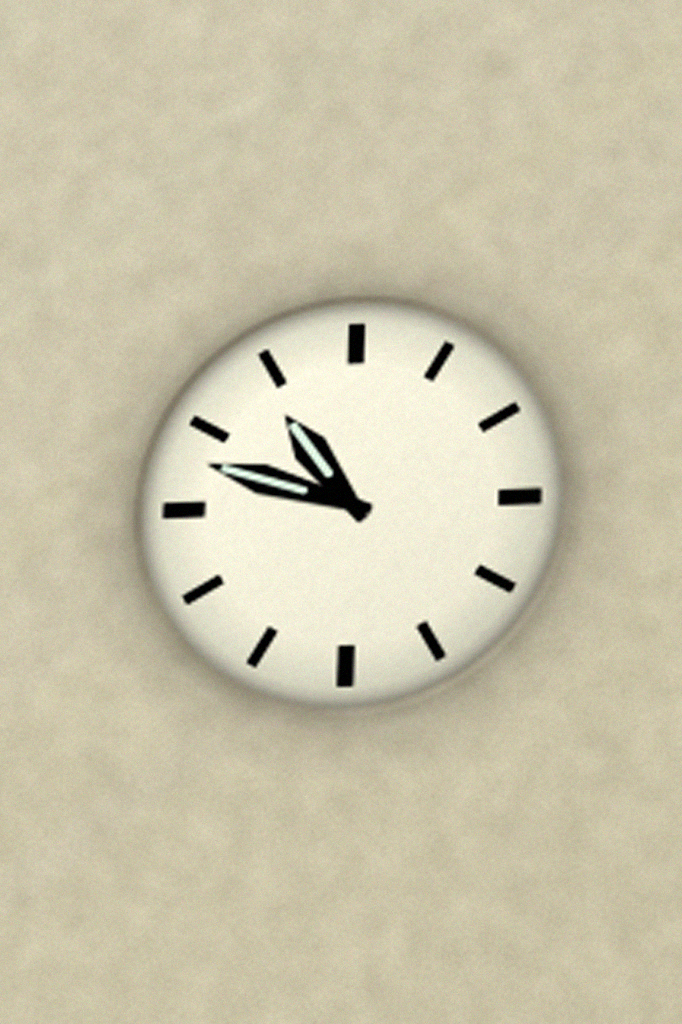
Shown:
**10:48**
